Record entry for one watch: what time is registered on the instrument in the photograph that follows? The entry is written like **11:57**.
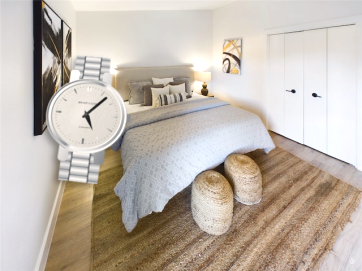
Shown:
**5:07**
